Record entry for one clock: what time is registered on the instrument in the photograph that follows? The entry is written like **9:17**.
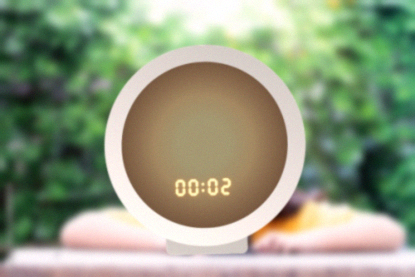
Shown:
**0:02**
